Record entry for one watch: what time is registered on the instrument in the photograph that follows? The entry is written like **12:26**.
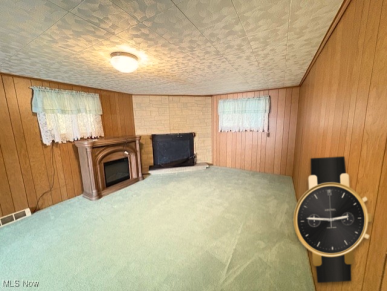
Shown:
**2:46**
